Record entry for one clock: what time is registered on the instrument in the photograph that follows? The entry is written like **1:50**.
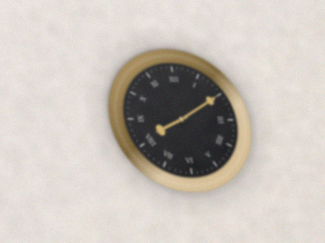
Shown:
**8:10**
